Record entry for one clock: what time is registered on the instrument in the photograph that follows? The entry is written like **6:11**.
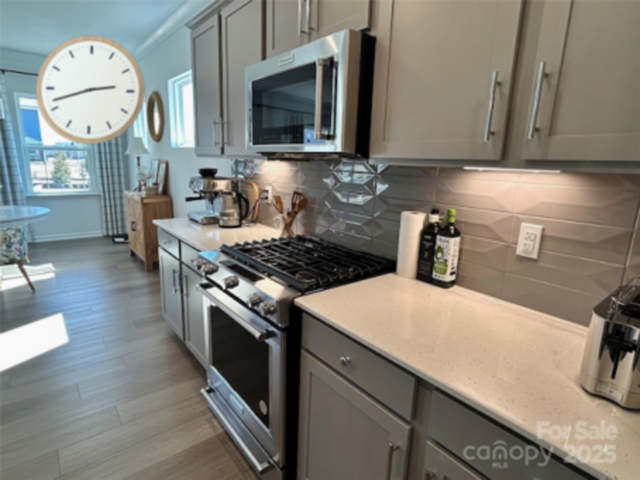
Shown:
**2:42**
